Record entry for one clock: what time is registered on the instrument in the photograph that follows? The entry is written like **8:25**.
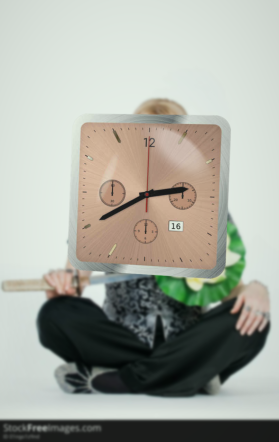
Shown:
**2:40**
